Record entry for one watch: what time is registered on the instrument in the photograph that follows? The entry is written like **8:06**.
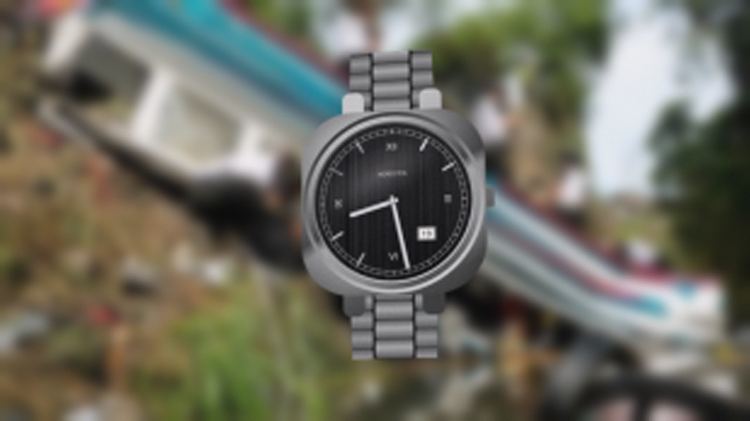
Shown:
**8:28**
